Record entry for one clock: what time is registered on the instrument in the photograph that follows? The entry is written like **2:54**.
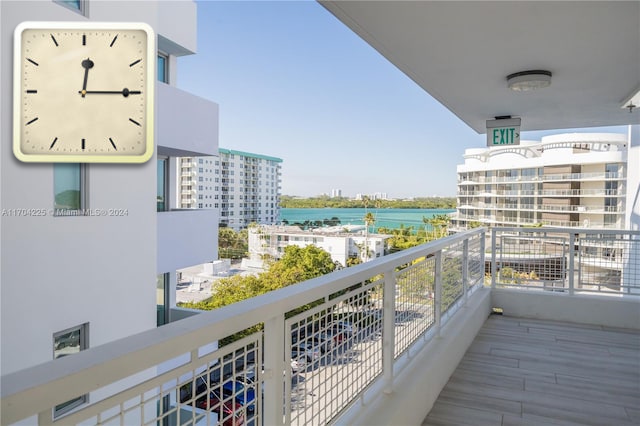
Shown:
**12:15**
